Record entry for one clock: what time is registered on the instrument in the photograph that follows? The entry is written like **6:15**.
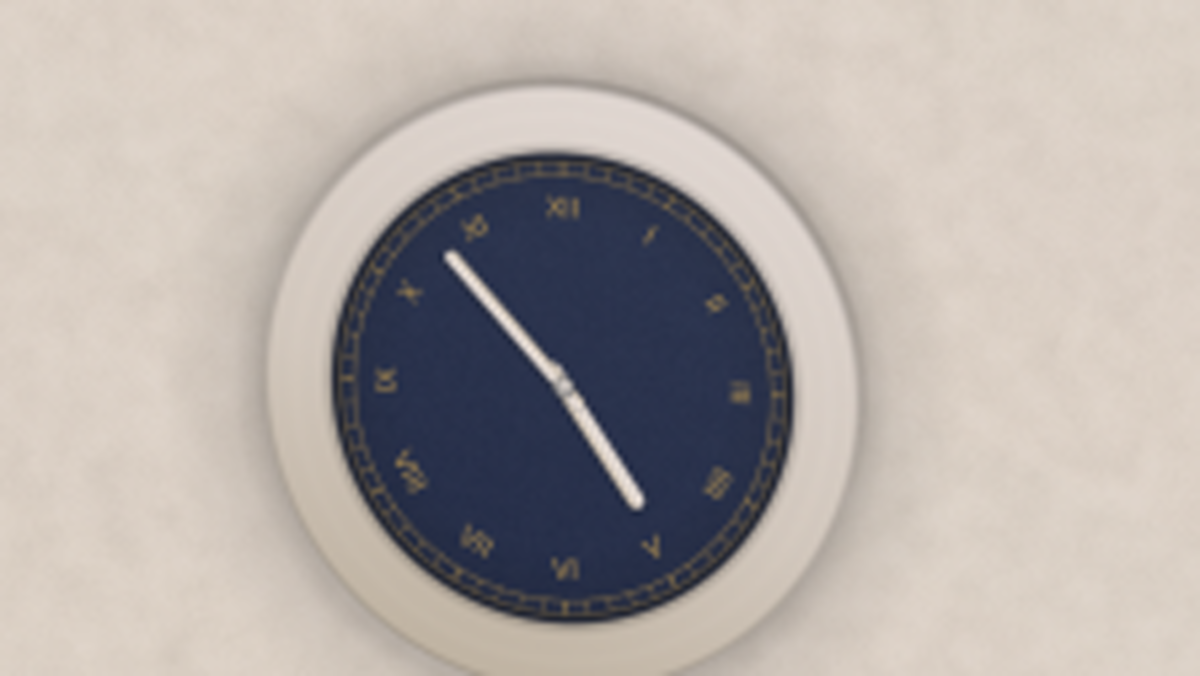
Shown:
**4:53**
